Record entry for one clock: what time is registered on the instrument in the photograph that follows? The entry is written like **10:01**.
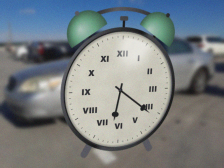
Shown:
**6:21**
